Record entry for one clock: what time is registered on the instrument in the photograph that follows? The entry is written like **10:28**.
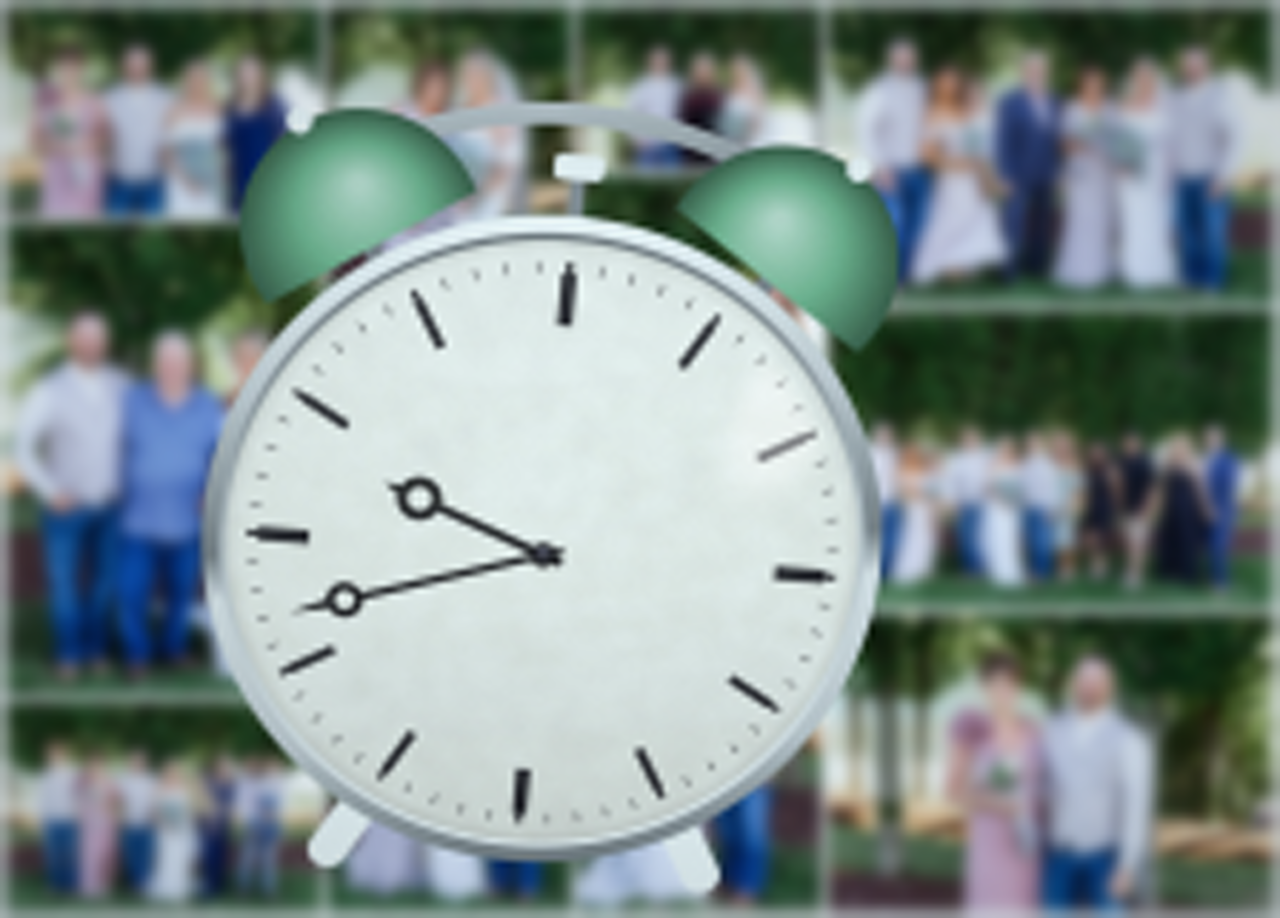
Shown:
**9:42**
